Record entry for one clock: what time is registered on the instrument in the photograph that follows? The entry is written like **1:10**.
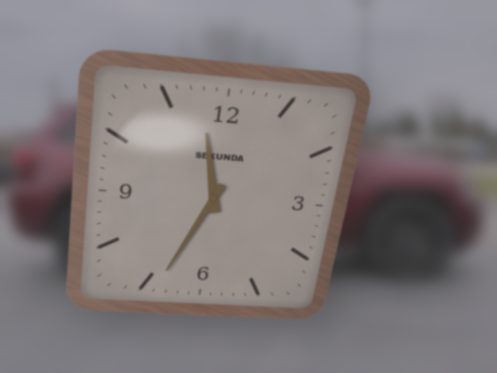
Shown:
**11:34**
